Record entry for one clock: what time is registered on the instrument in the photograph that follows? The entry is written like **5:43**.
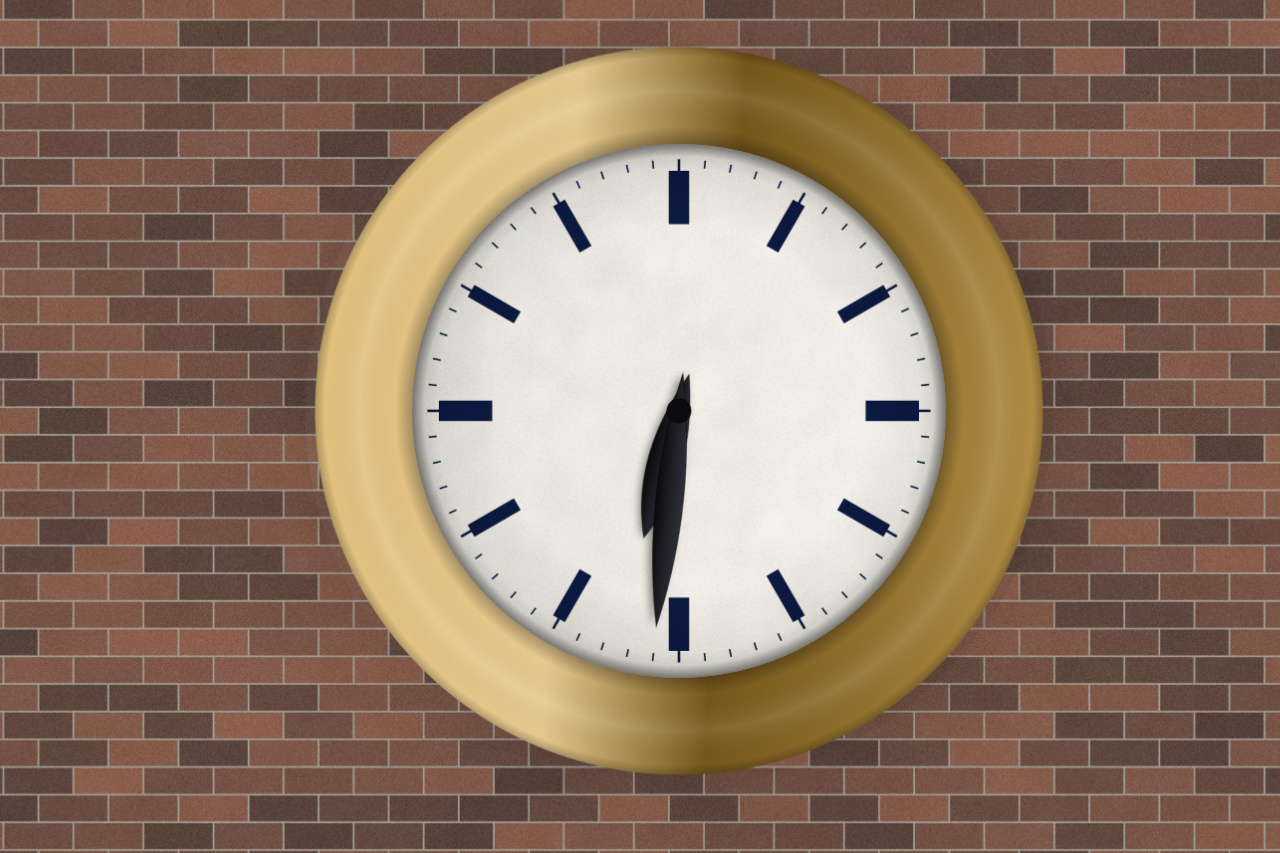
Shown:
**6:31**
